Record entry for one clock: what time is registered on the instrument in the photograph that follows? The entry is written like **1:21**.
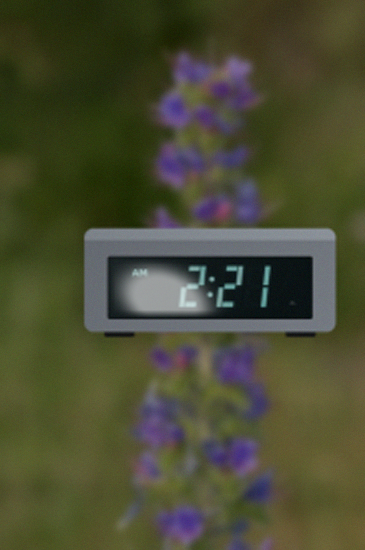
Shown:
**2:21**
